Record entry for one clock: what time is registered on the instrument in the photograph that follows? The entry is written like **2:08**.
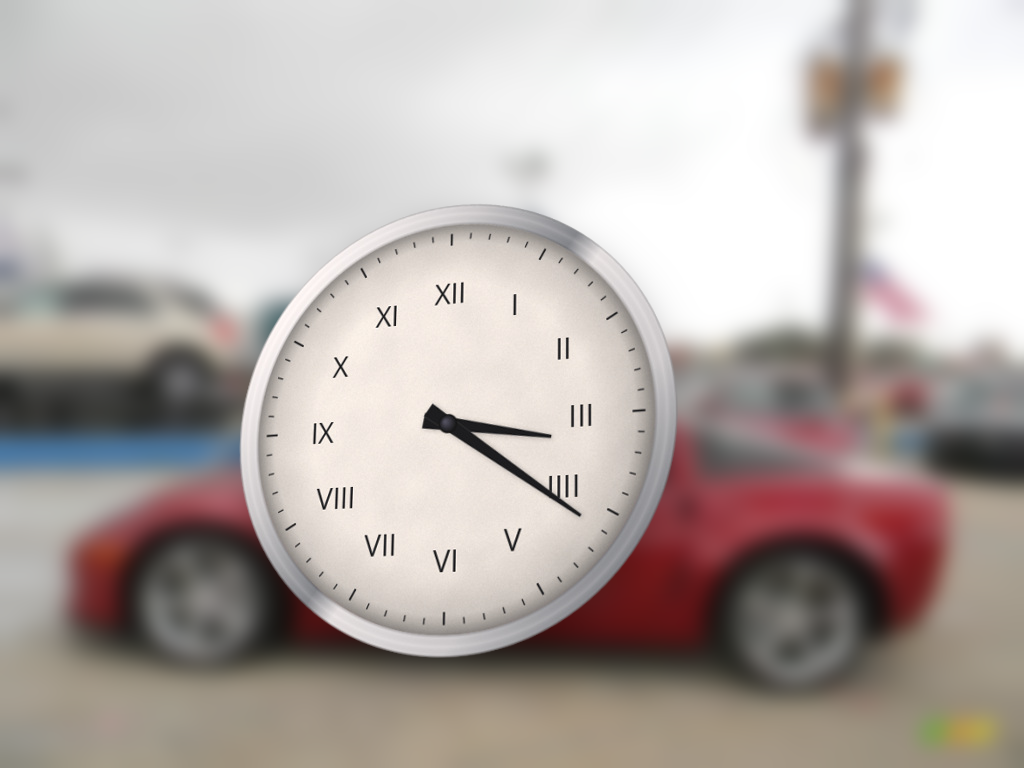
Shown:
**3:21**
